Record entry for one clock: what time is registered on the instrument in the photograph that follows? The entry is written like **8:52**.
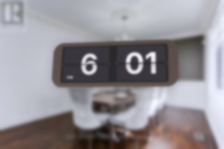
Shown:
**6:01**
